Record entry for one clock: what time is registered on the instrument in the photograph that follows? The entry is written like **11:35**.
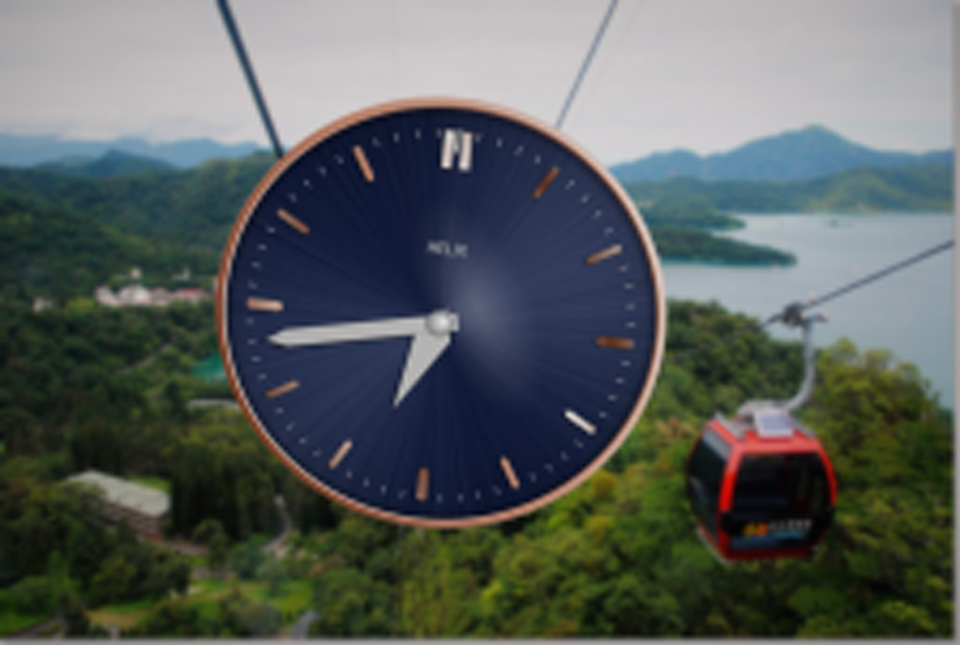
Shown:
**6:43**
